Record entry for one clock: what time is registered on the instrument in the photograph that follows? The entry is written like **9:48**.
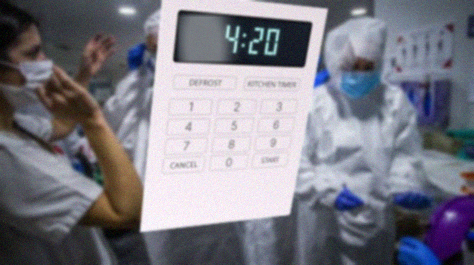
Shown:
**4:20**
